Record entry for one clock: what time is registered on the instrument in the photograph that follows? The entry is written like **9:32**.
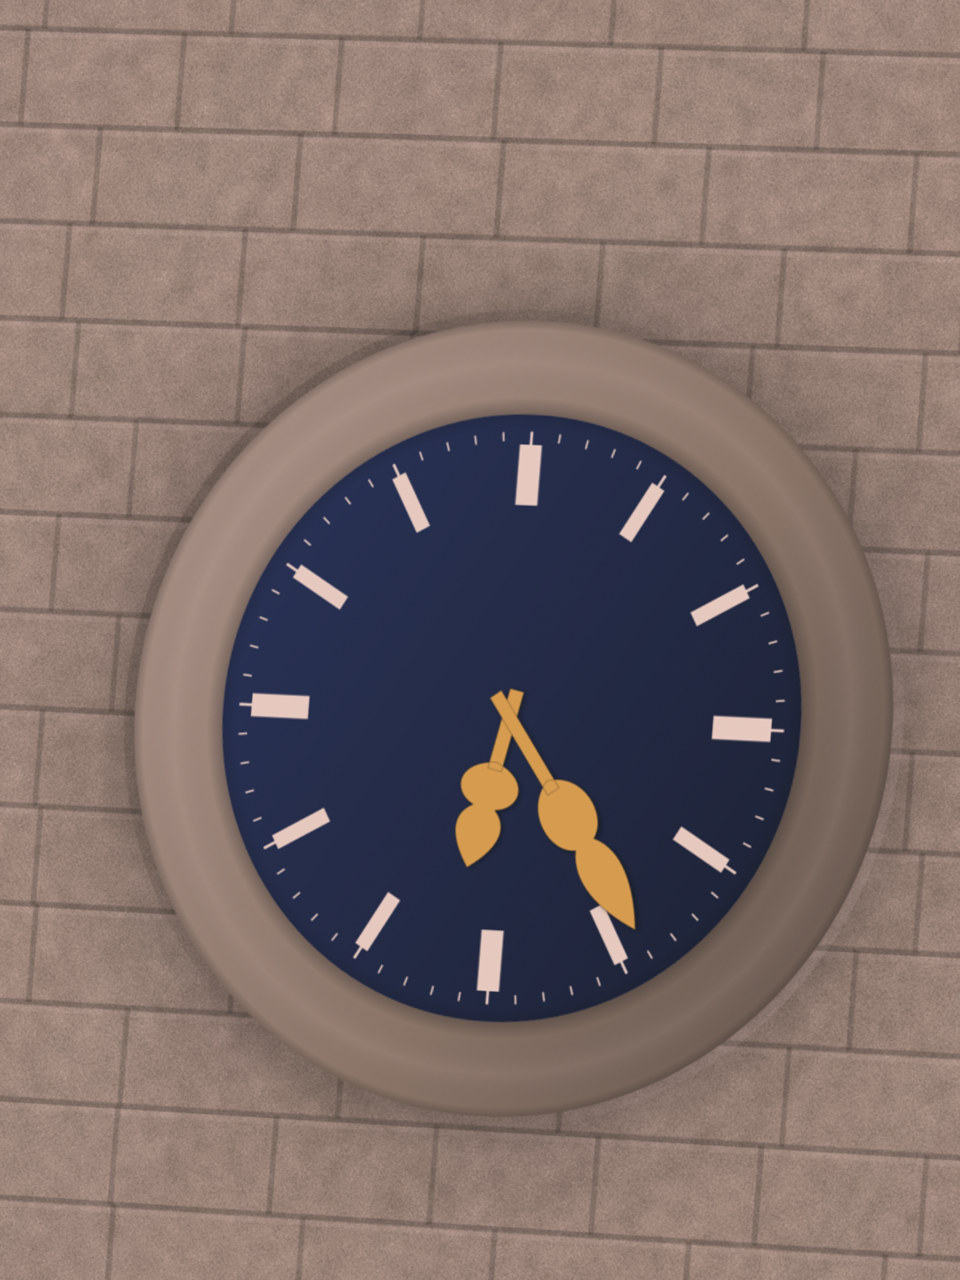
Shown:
**6:24**
